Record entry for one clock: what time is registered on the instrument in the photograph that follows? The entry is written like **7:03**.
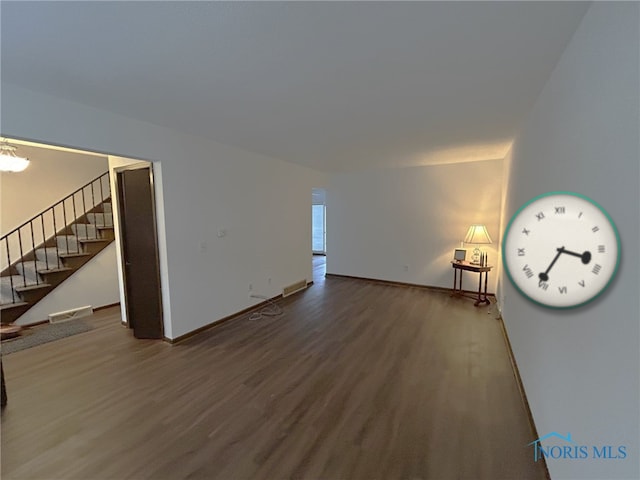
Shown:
**3:36**
